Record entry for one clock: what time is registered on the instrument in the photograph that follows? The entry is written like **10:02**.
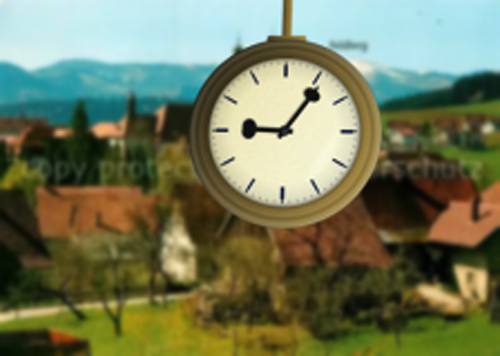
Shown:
**9:06**
